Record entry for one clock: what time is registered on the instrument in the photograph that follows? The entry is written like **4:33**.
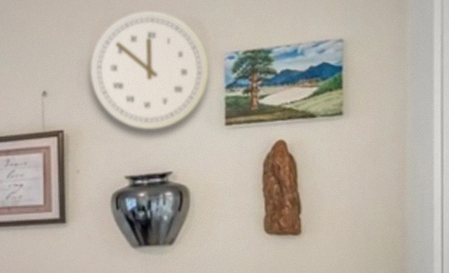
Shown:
**11:51**
